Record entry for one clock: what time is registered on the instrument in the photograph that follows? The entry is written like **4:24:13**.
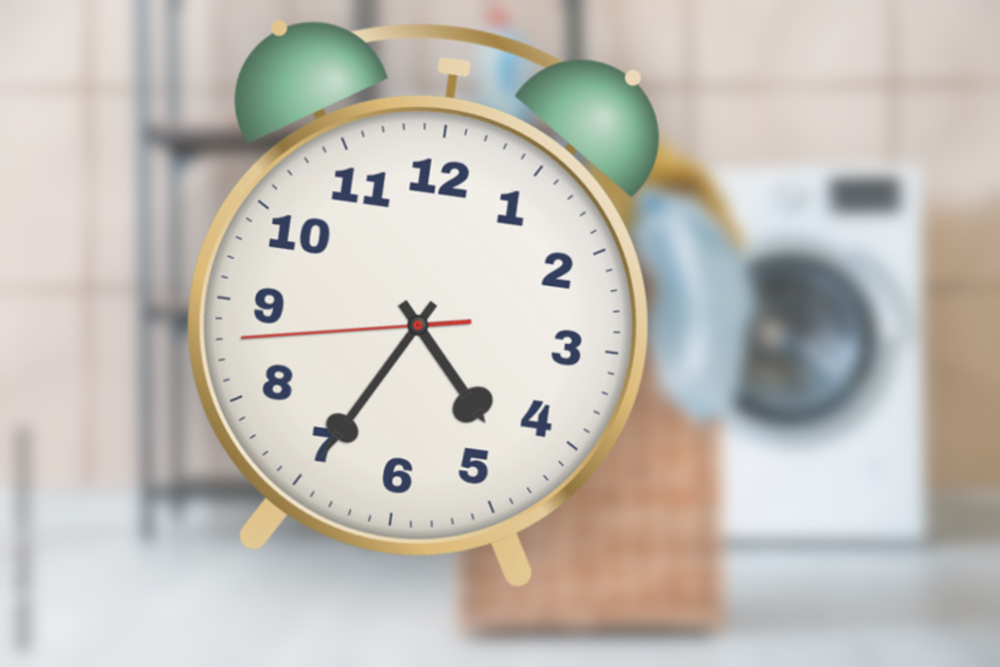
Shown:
**4:34:43**
